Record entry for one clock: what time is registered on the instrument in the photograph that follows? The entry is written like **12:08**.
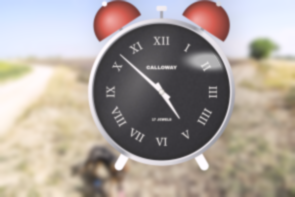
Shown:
**4:52**
